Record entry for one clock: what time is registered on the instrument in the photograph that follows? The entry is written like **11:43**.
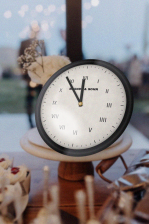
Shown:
**11:54**
